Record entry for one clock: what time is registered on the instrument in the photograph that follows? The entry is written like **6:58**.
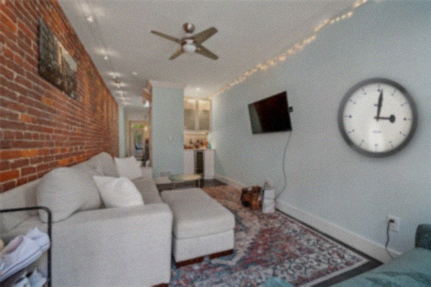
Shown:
**3:01**
